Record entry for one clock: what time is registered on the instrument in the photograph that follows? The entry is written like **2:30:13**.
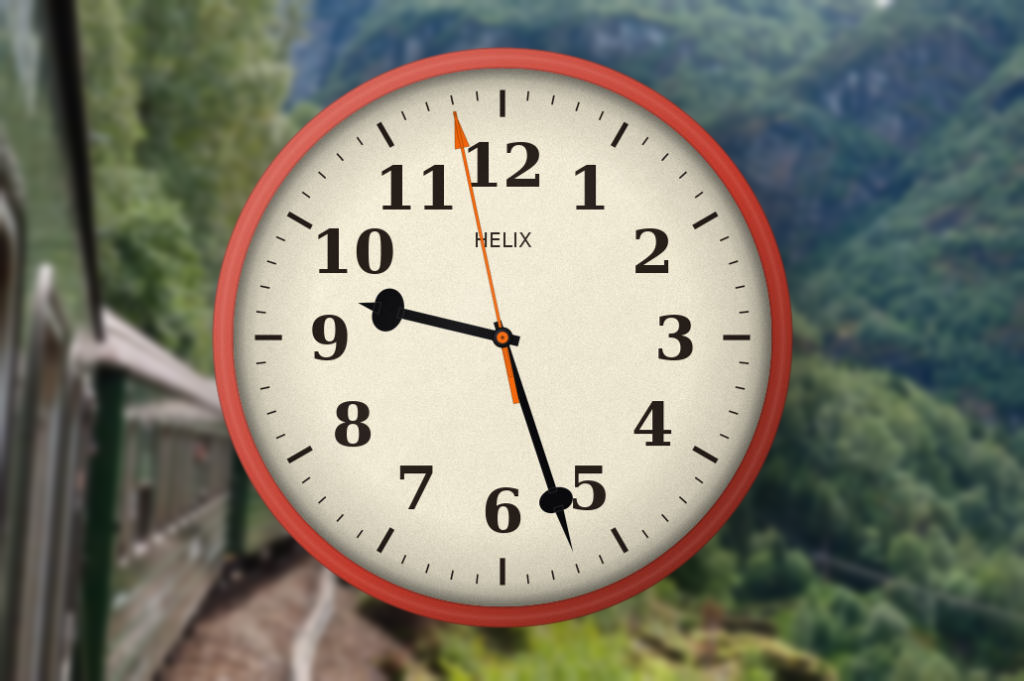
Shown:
**9:26:58**
